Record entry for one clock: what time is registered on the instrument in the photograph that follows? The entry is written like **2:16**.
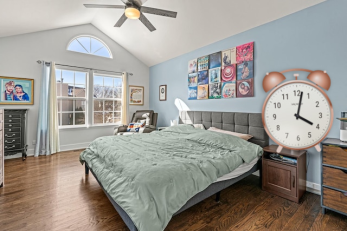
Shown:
**4:02**
